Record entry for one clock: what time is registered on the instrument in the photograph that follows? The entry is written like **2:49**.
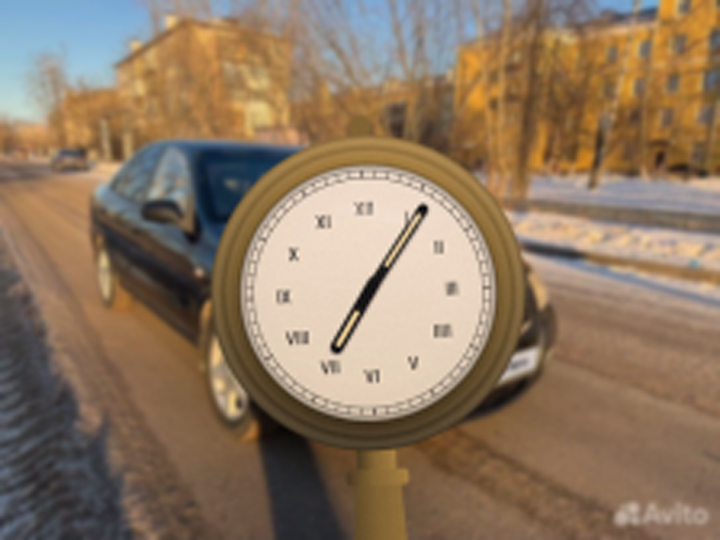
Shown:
**7:06**
